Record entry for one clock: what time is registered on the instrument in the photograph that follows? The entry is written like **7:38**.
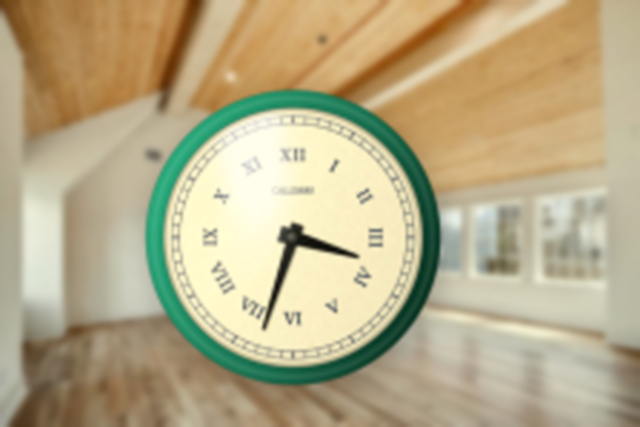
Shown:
**3:33**
